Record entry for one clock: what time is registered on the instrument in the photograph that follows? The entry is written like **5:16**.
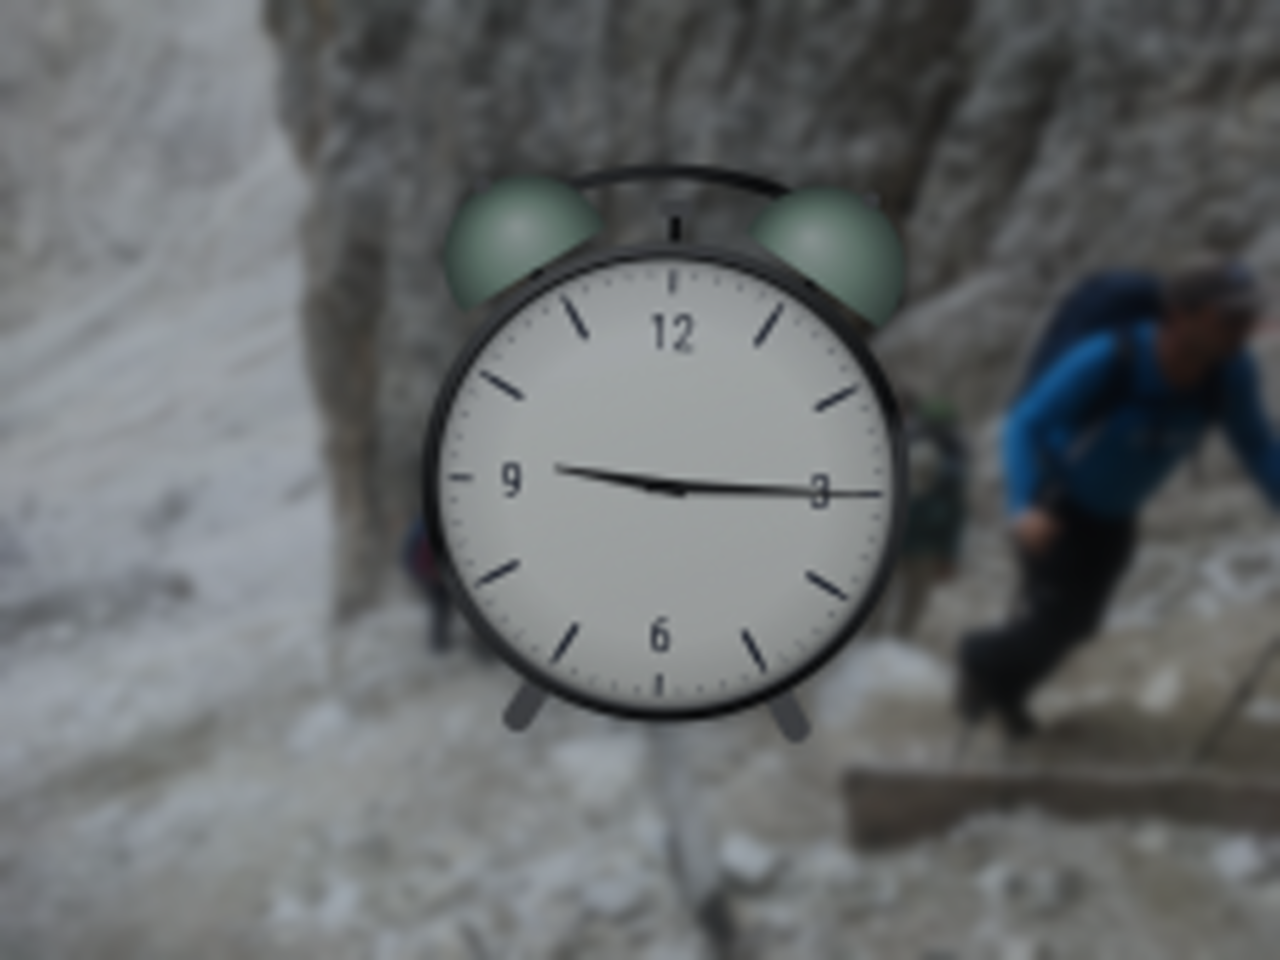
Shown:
**9:15**
